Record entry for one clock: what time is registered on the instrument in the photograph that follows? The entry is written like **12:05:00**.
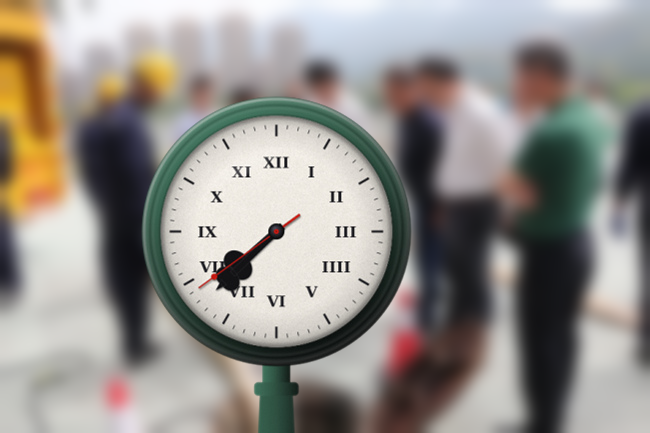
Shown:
**7:37:39**
